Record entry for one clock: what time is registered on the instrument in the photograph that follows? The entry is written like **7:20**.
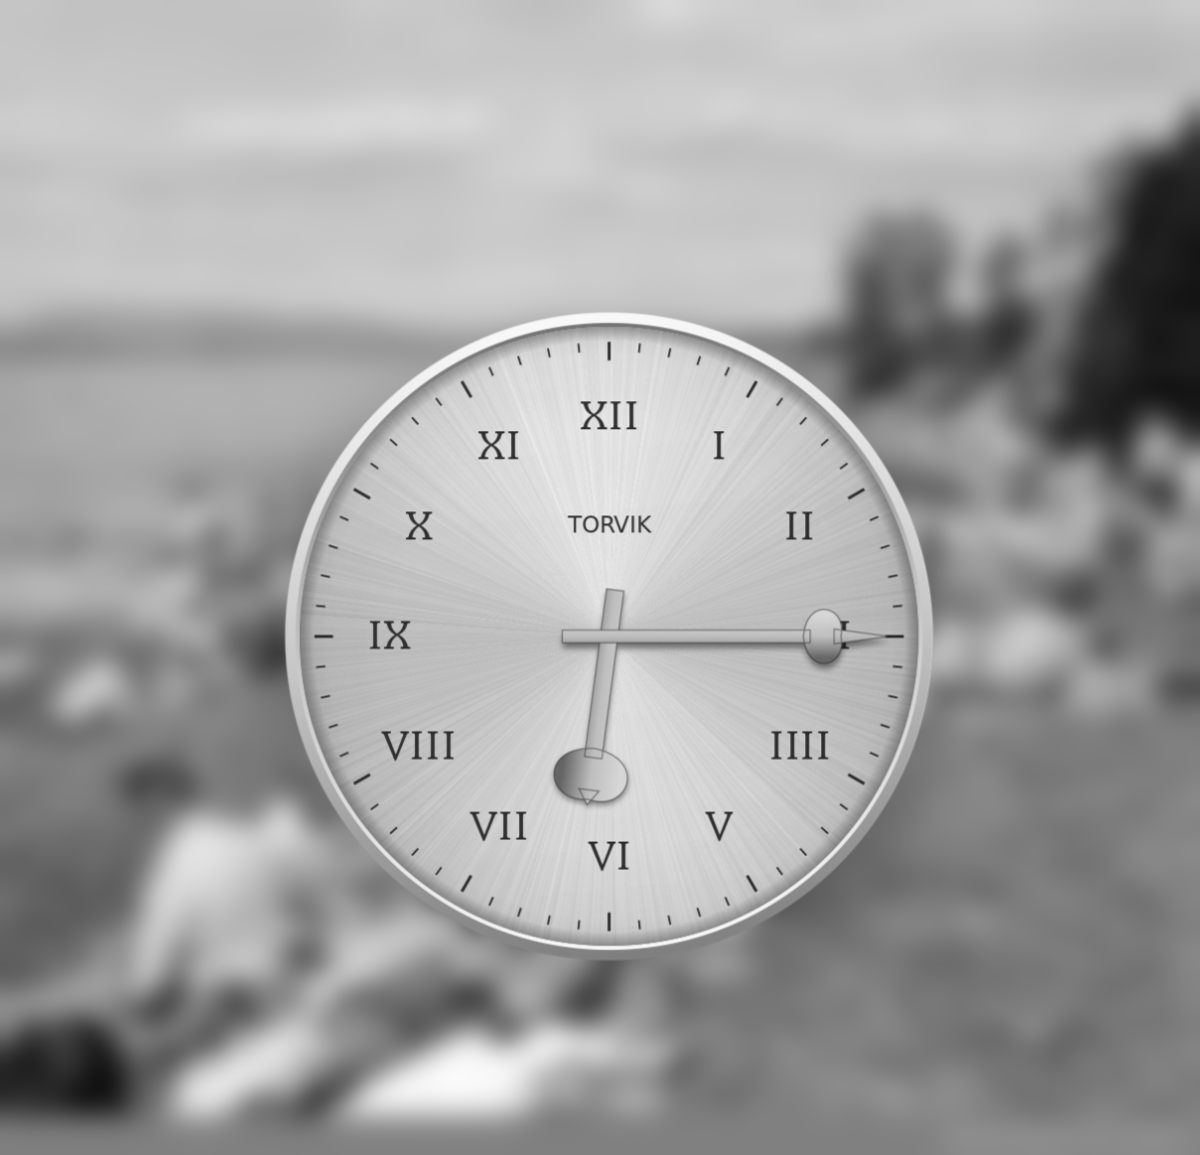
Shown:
**6:15**
